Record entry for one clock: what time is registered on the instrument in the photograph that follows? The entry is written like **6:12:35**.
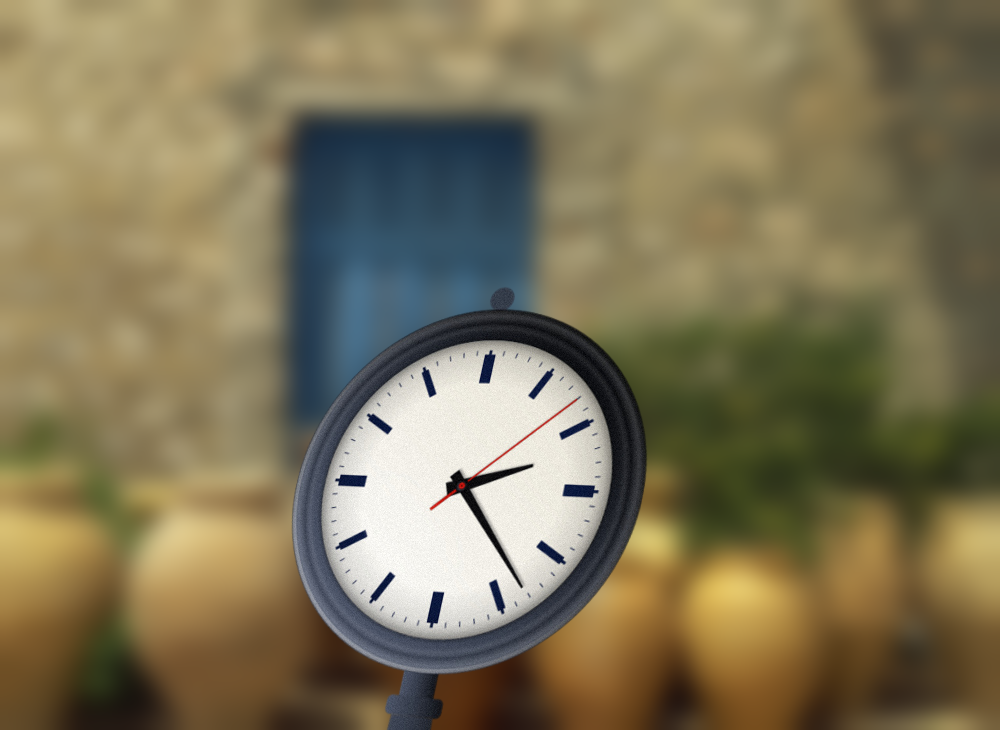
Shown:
**2:23:08**
